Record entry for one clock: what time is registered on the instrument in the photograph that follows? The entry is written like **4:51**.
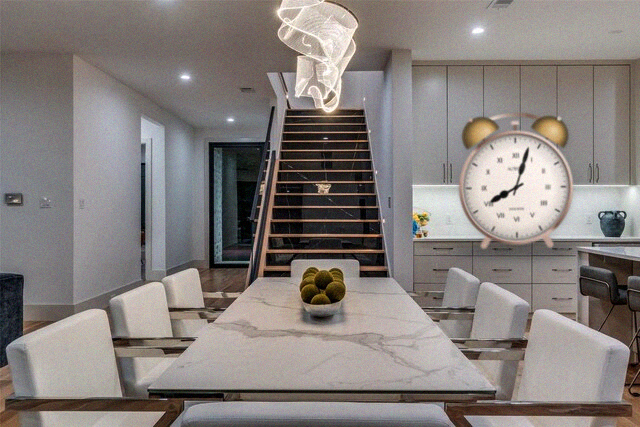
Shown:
**8:03**
